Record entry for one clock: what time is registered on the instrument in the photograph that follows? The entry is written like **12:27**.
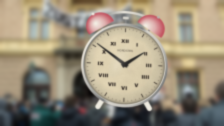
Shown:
**1:51**
